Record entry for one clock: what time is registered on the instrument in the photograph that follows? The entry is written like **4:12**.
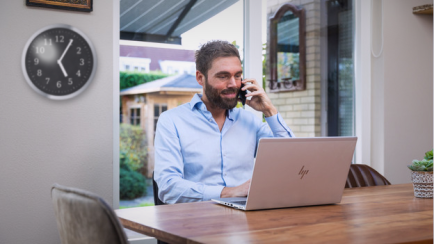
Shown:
**5:05**
